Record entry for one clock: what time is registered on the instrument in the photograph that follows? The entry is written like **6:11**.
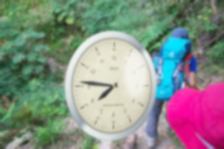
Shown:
**7:46**
